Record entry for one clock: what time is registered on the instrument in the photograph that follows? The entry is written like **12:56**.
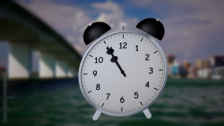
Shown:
**10:55**
